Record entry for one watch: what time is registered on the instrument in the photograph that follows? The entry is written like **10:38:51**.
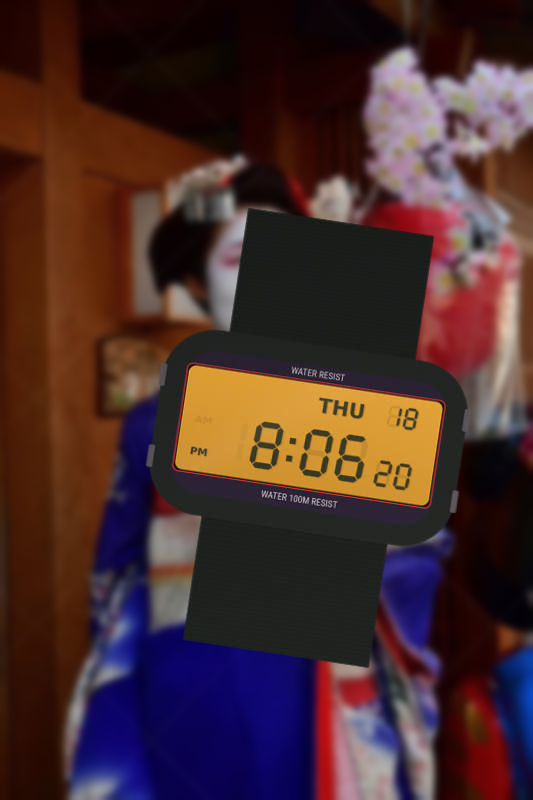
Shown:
**8:06:20**
